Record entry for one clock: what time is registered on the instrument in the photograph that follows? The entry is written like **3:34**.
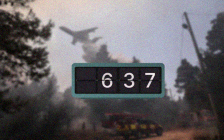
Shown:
**6:37**
